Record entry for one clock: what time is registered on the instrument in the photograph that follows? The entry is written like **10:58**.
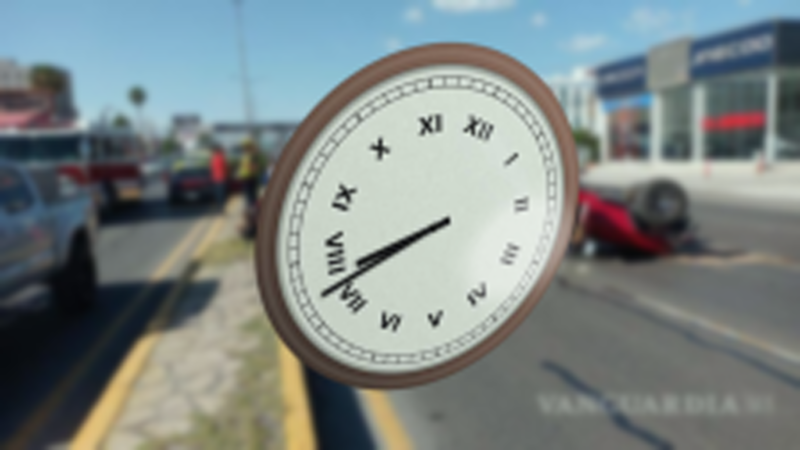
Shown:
**7:37**
